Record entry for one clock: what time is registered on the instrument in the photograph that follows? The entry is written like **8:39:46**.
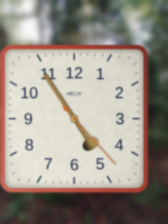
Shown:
**4:54:23**
